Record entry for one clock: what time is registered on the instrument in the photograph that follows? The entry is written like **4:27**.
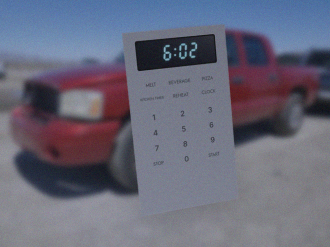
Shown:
**6:02**
